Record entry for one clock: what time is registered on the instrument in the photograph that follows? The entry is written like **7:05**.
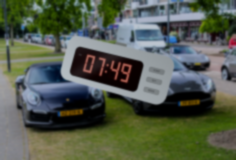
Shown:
**7:49**
